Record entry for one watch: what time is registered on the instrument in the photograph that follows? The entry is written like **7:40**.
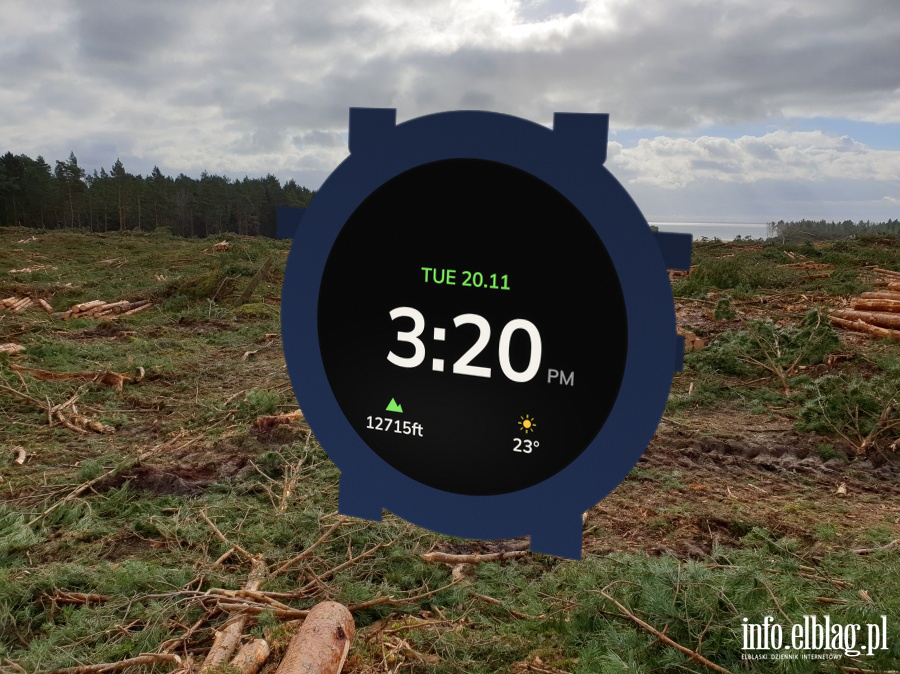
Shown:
**3:20**
